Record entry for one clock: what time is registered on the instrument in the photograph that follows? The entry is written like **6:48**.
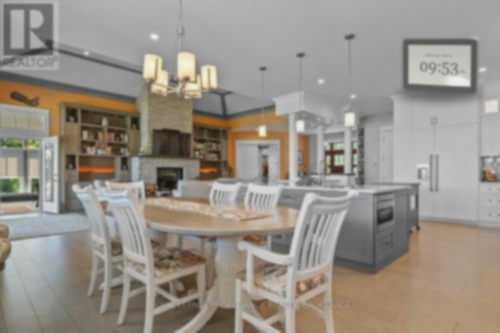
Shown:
**9:53**
